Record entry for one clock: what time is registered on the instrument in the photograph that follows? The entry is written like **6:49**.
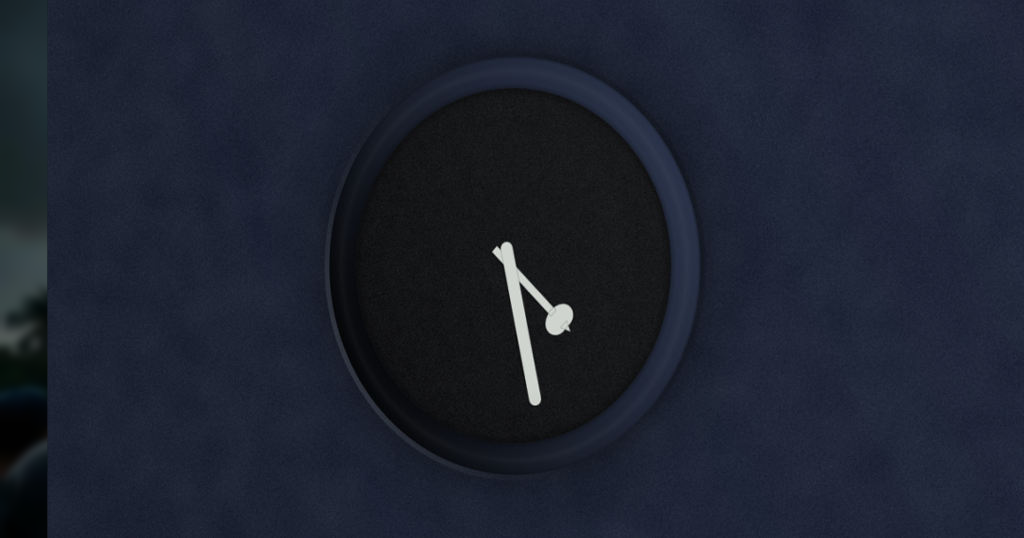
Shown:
**4:28**
